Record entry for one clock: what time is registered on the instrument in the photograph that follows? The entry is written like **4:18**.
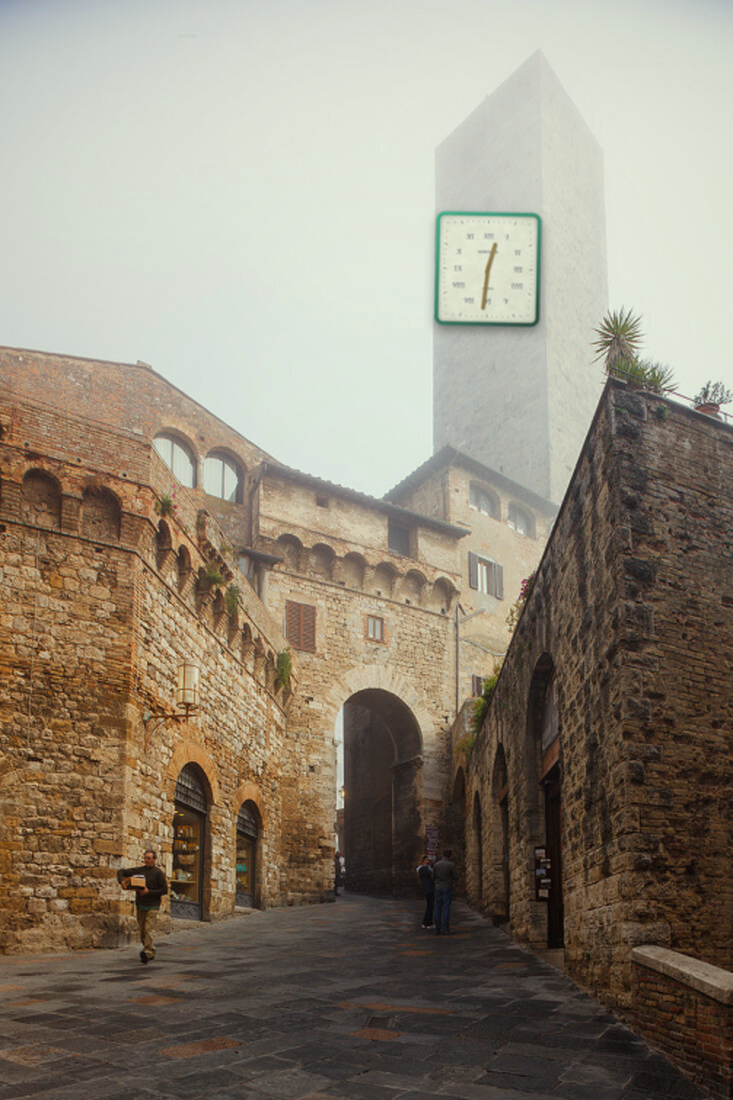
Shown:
**12:31**
